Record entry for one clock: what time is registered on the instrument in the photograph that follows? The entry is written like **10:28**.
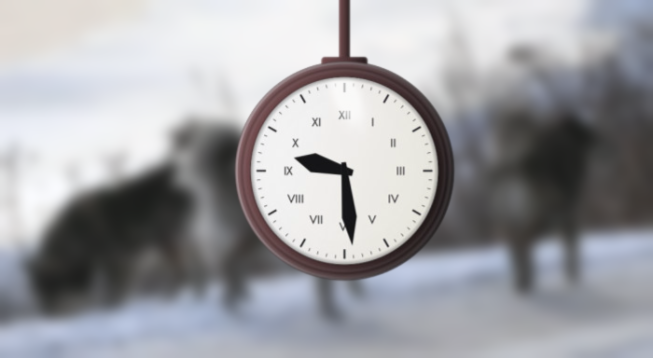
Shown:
**9:29**
